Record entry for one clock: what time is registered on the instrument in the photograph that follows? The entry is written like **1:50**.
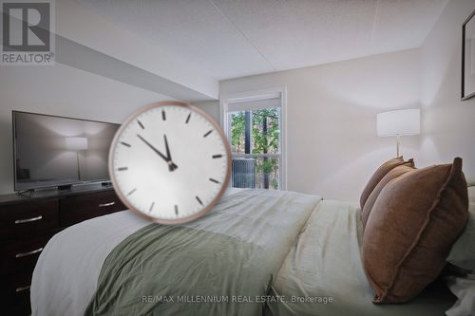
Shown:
**11:53**
